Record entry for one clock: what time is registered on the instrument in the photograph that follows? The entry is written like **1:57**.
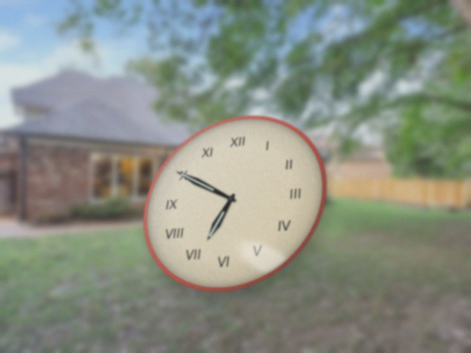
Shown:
**6:50**
